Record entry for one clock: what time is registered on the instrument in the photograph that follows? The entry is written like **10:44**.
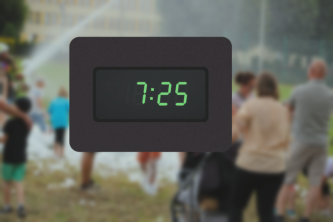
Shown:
**7:25**
